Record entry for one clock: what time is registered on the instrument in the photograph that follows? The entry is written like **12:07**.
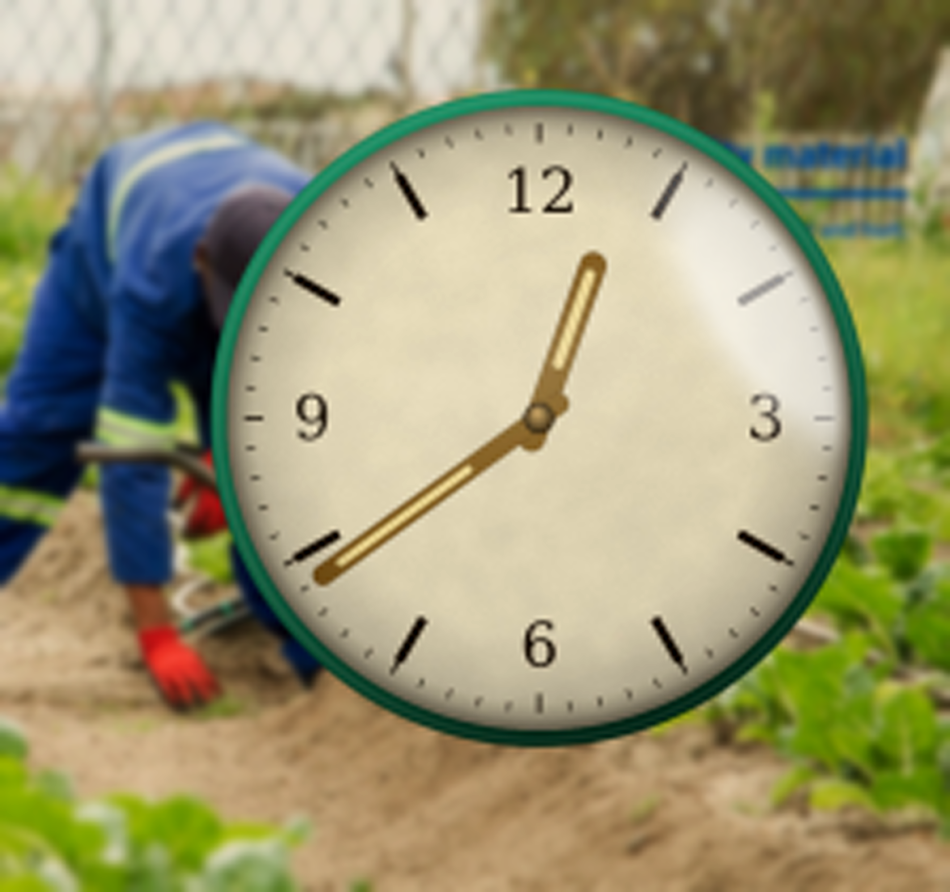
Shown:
**12:39**
